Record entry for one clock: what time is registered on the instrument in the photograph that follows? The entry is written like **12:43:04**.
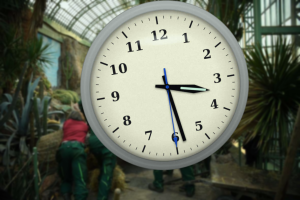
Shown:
**3:28:30**
